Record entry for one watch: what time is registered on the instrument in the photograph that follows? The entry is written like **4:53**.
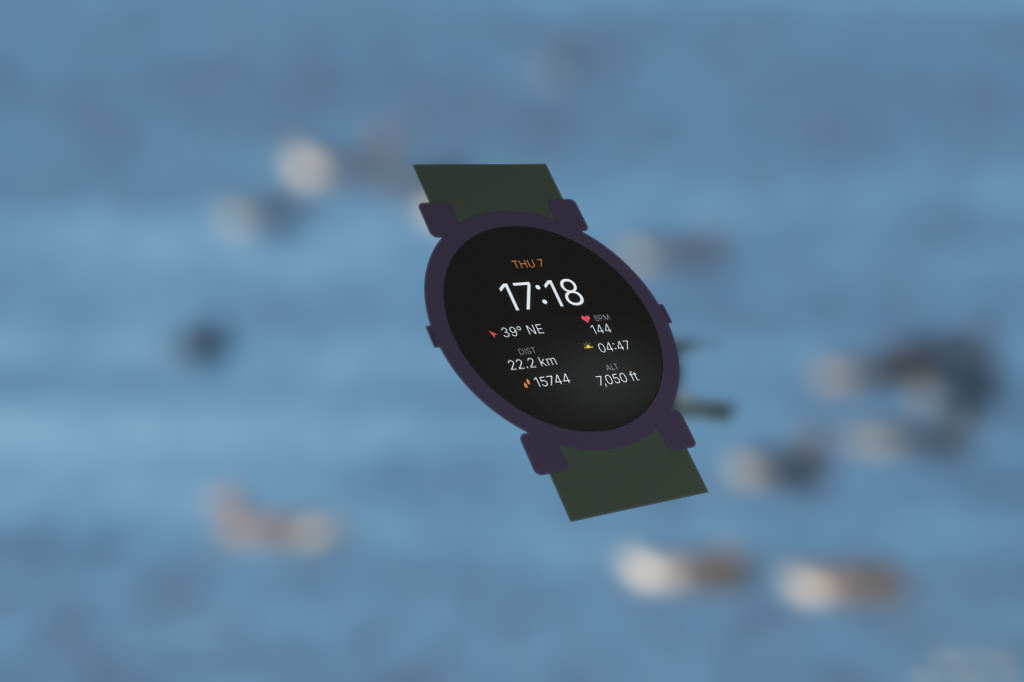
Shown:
**17:18**
